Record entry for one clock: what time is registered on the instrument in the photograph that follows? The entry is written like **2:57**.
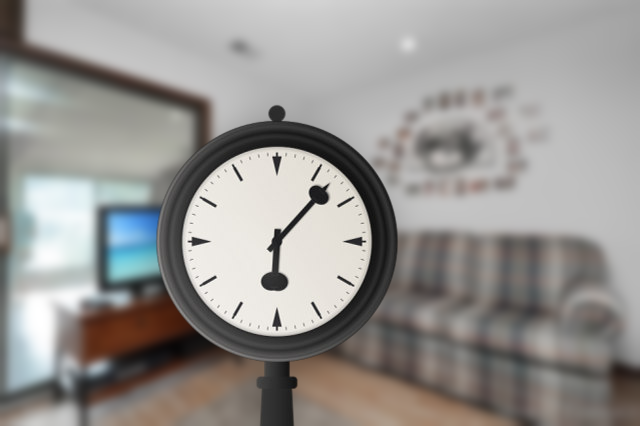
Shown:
**6:07**
